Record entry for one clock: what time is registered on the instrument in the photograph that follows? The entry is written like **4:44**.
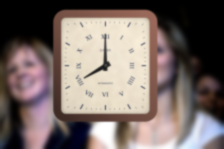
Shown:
**8:00**
